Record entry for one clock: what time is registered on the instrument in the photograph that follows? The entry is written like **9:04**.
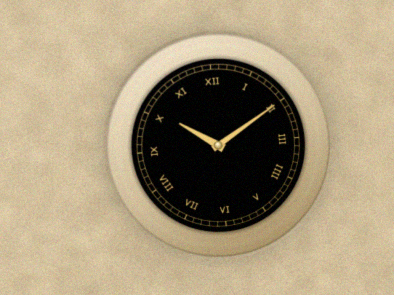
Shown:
**10:10**
